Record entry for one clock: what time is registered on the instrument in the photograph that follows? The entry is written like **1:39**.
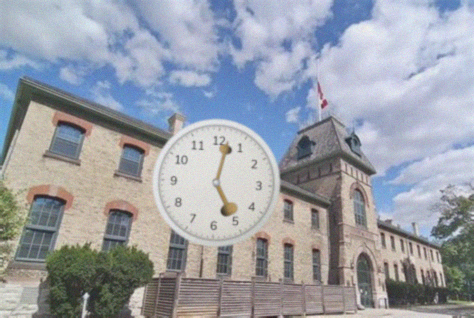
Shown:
**5:02**
